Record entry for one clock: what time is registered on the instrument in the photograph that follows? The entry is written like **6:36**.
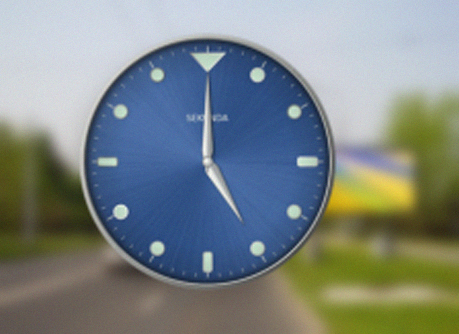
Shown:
**5:00**
